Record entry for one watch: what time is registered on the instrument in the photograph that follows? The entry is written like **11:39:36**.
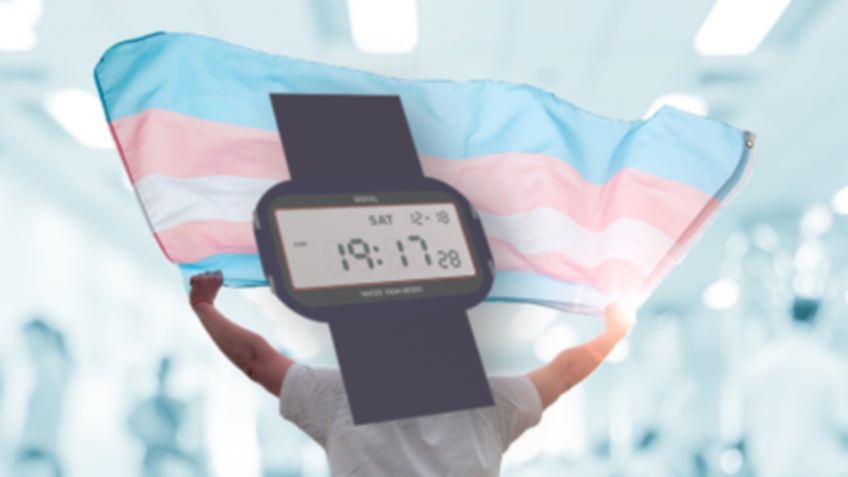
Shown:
**19:17:28**
